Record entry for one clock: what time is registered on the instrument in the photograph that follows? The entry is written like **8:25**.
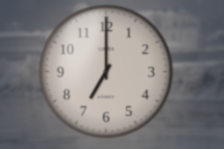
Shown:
**7:00**
